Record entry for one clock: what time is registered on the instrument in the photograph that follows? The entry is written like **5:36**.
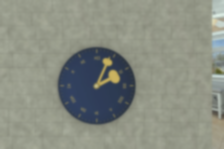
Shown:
**2:04**
